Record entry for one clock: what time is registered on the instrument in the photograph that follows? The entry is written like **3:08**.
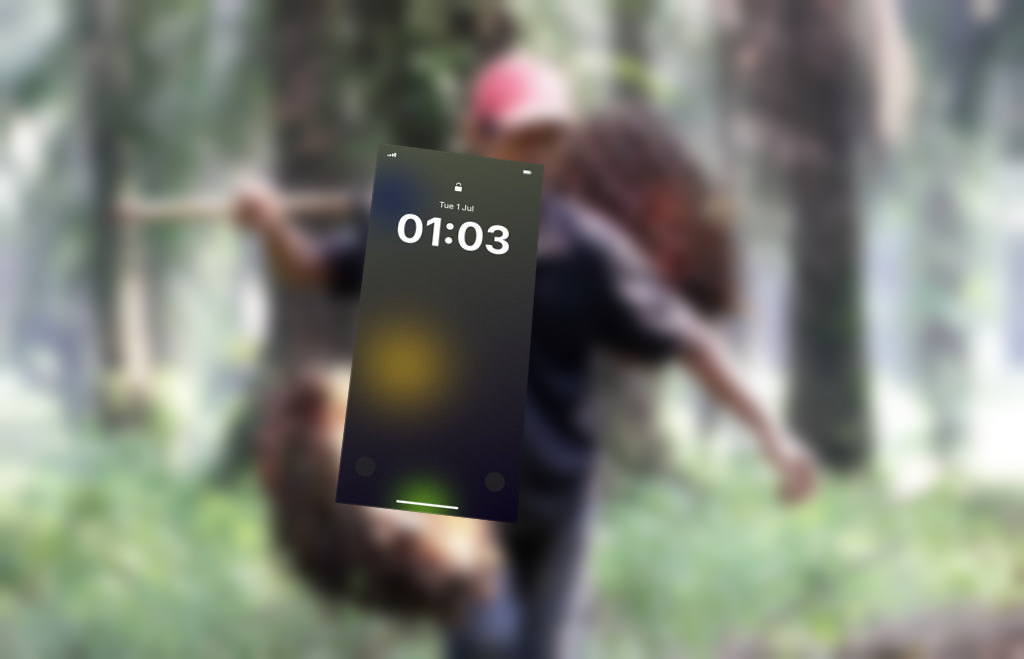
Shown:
**1:03**
